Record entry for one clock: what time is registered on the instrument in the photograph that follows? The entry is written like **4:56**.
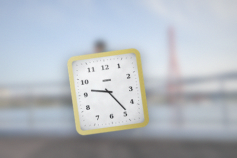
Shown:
**9:24**
